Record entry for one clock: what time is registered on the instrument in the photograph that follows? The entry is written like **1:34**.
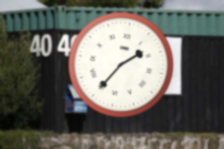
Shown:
**1:35**
